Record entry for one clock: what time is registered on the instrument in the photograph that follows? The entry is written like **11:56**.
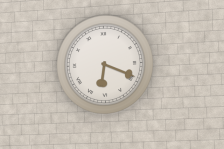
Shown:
**6:19**
